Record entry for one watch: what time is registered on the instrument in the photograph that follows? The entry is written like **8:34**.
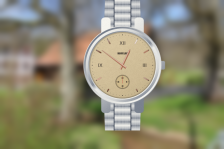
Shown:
**12:51**
